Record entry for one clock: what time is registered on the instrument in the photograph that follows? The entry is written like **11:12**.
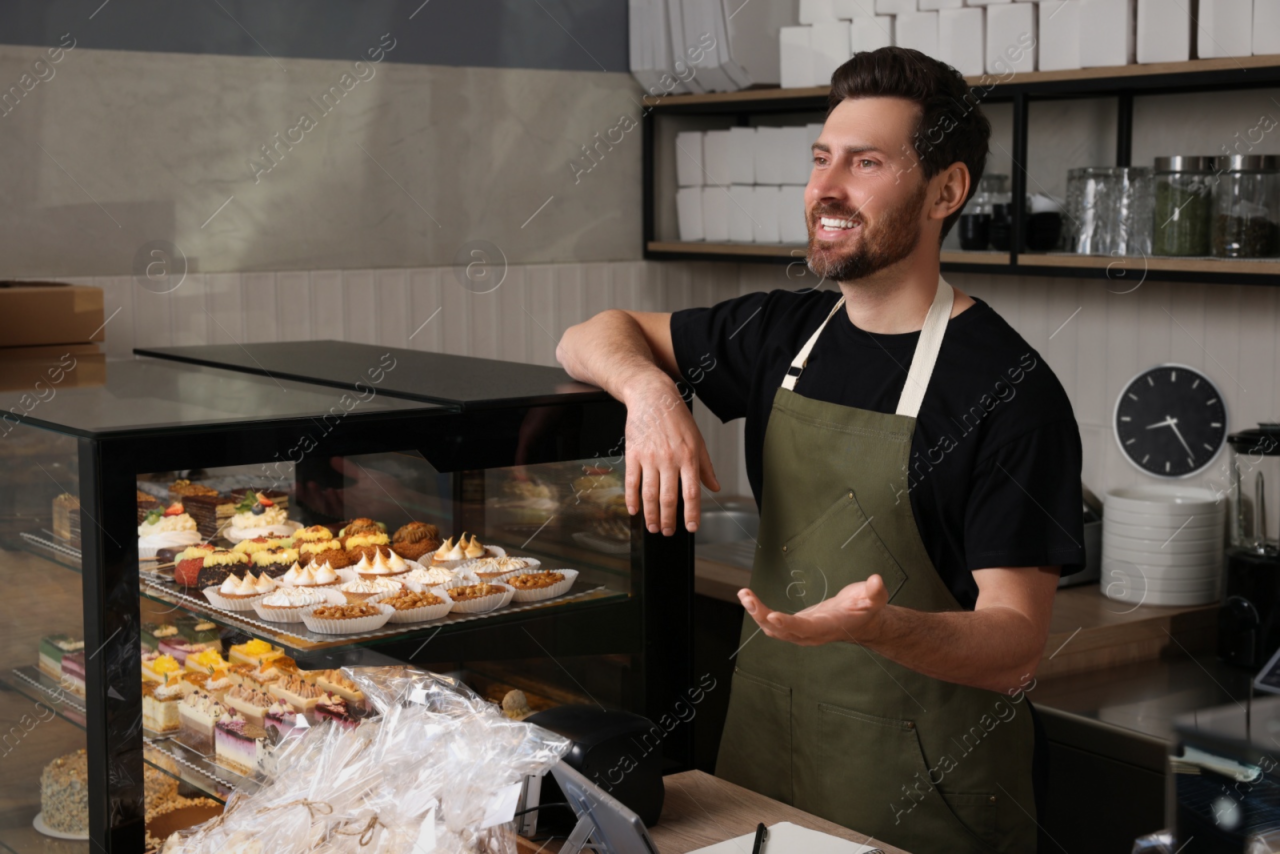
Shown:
**8:24**
